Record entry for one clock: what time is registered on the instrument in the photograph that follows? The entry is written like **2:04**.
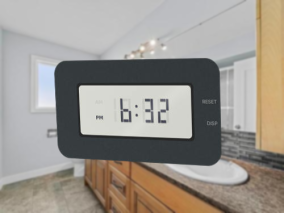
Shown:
**6:32**
